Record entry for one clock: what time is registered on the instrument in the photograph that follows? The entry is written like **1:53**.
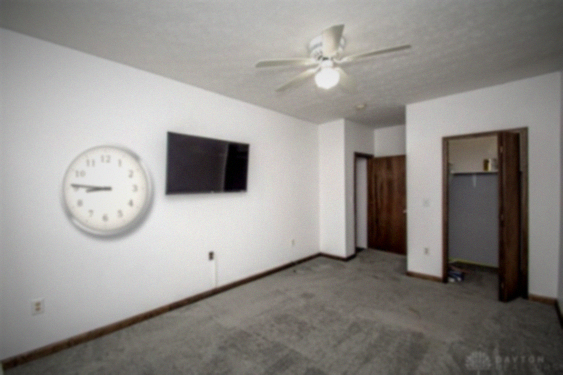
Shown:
**8:46**
